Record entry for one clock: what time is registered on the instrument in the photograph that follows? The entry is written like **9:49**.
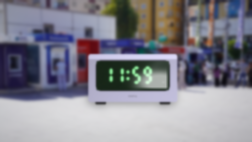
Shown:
**11:59**
